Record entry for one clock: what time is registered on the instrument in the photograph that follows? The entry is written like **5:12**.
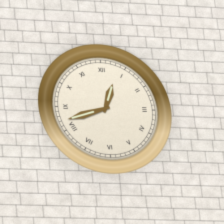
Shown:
**12:42**
